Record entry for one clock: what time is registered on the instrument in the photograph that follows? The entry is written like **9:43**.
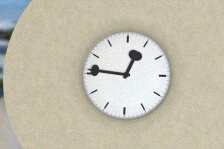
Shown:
**12:46**
